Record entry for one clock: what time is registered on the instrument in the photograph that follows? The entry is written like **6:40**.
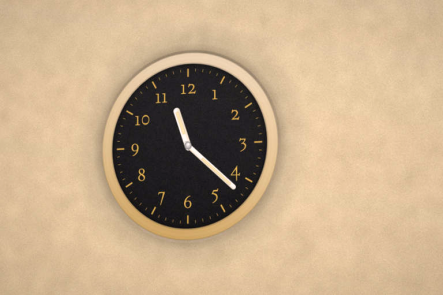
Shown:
**11:22**
